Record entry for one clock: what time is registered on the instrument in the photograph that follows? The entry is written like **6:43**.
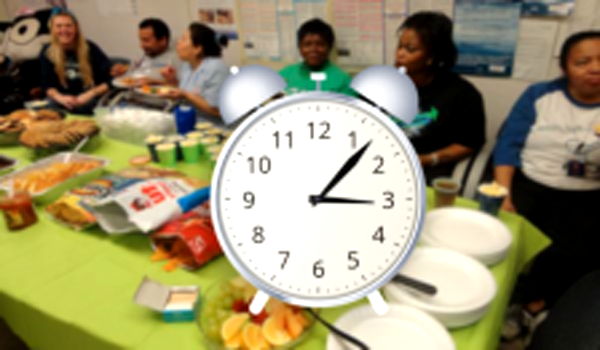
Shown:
**3:07**
